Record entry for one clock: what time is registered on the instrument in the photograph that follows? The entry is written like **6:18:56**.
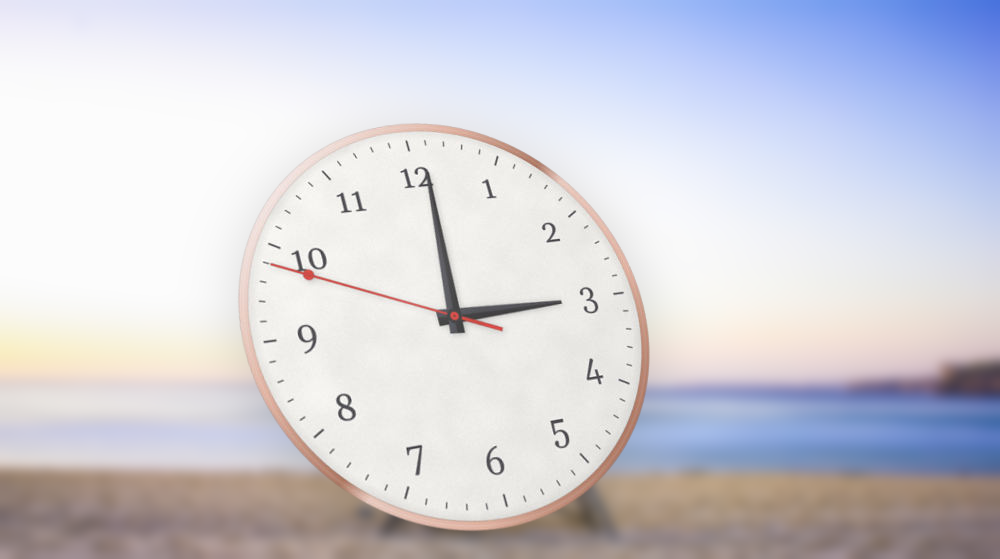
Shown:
**3:00:49**
